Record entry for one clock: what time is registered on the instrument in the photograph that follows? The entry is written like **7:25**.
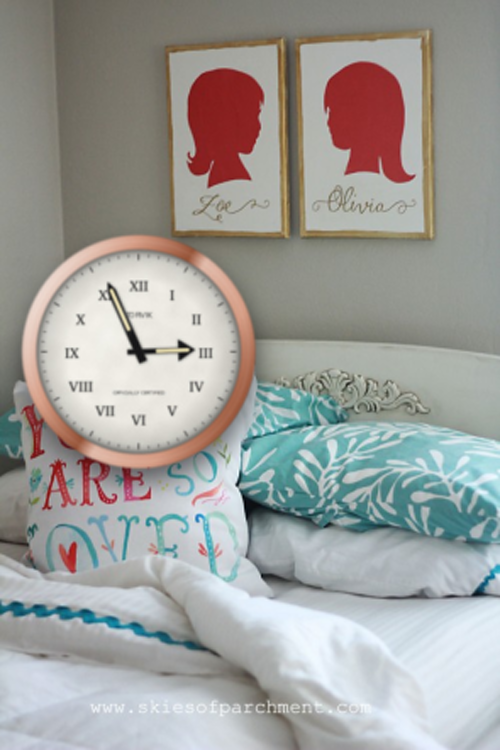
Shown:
**2:56**
